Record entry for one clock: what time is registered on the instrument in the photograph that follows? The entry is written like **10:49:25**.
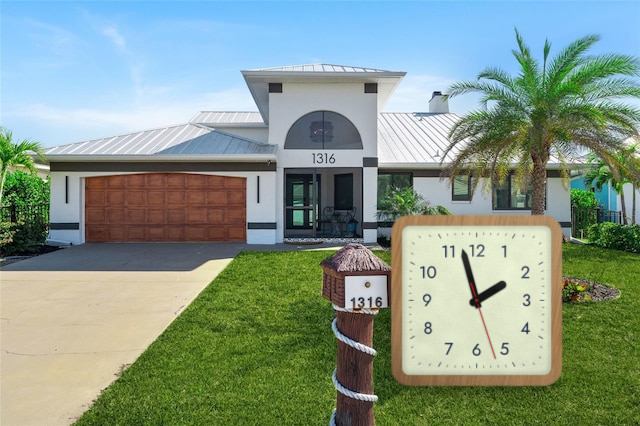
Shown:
**1:57:27**
